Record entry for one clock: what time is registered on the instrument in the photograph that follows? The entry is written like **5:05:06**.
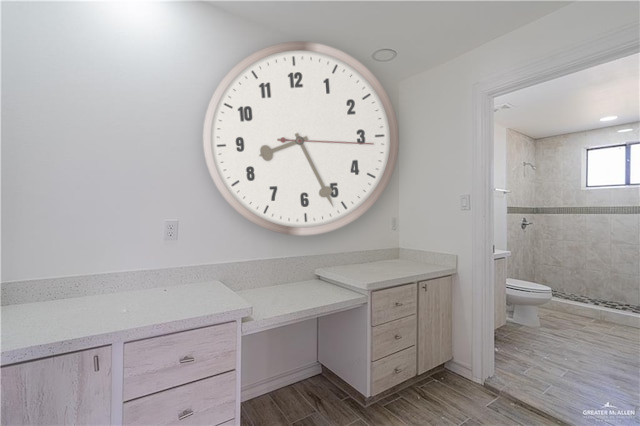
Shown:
**8:26:16**
